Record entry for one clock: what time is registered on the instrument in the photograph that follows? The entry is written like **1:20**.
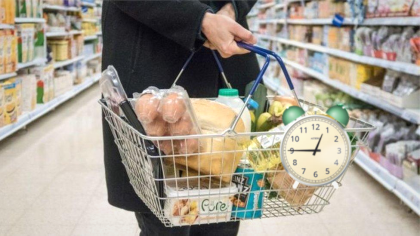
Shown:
**12:45**
